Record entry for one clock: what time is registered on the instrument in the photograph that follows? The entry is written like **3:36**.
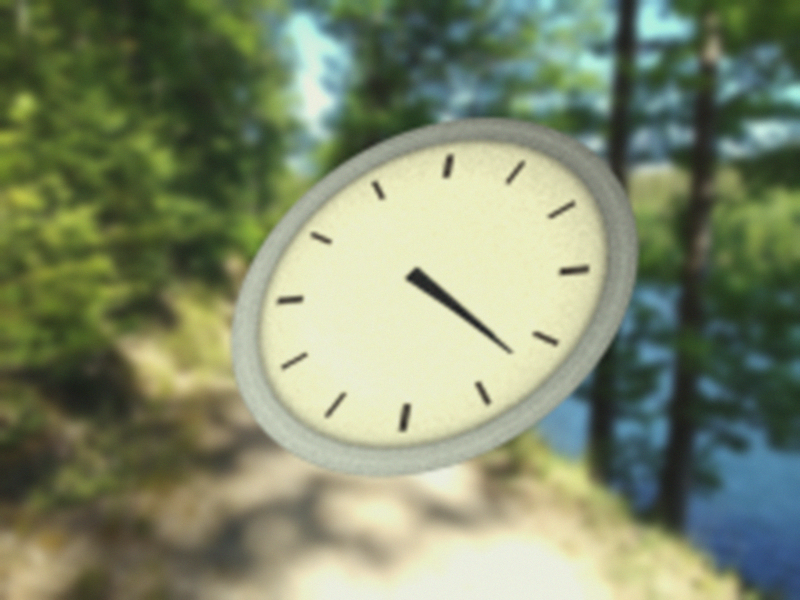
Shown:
**4:22**
